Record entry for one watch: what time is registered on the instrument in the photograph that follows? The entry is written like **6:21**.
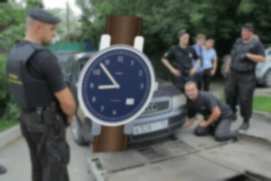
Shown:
**8:53**
